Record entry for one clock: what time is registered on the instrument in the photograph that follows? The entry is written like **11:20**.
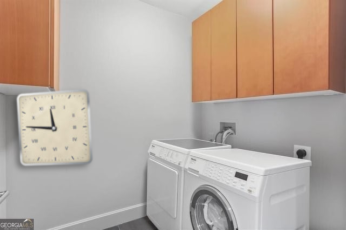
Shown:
**11:46**
